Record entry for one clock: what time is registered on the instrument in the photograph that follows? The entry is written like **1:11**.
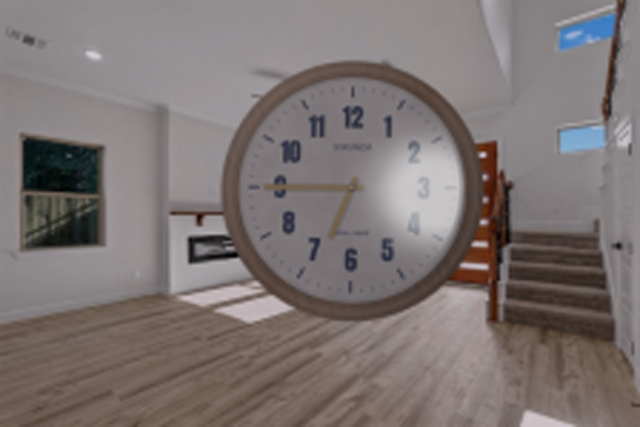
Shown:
**6:45**
